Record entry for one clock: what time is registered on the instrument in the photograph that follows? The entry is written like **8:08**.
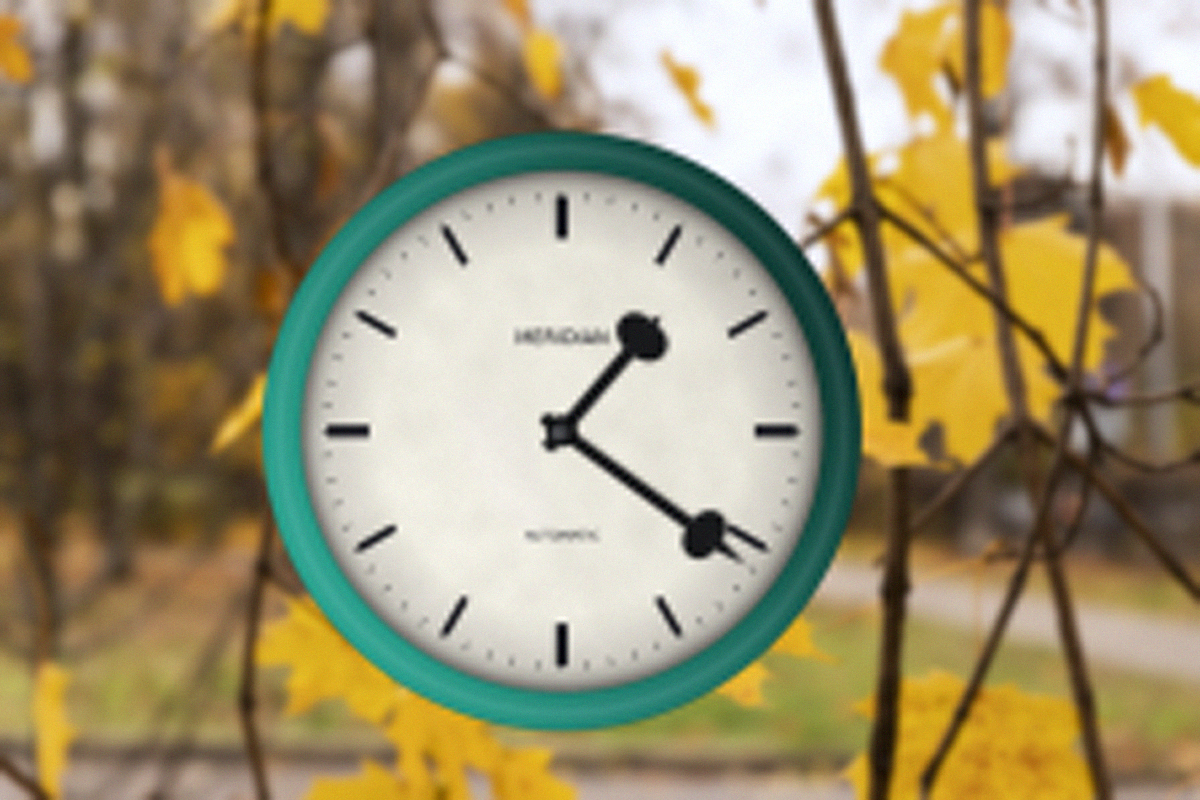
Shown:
**1:21**
